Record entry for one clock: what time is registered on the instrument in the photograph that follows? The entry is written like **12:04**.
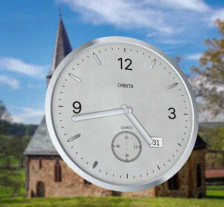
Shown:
**4:43**
